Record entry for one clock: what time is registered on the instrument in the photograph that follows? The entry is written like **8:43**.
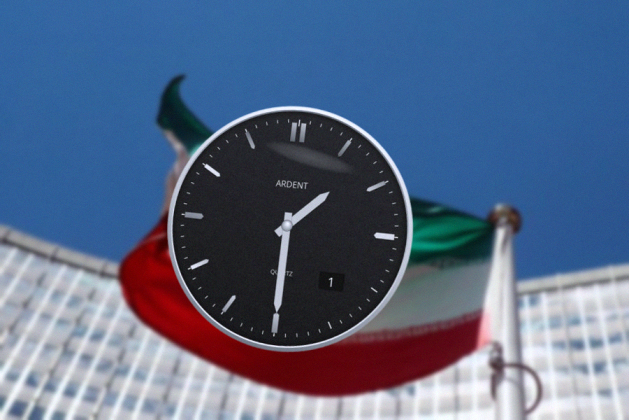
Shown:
**1:30**
